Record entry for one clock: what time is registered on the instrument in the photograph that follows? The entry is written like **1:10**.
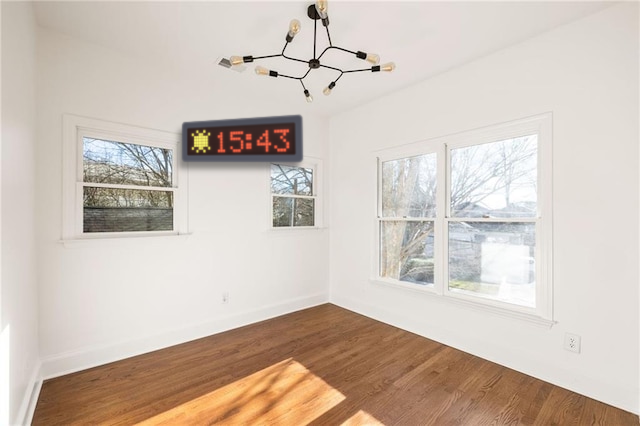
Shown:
**15:43**
